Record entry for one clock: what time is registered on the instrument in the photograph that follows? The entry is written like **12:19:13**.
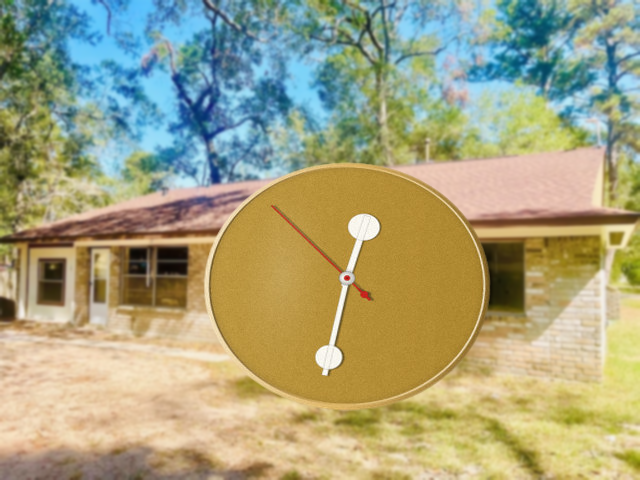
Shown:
**12:31:53**
